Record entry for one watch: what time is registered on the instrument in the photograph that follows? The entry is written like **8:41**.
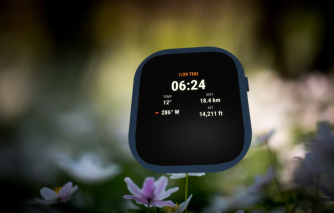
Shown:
**6:24**
